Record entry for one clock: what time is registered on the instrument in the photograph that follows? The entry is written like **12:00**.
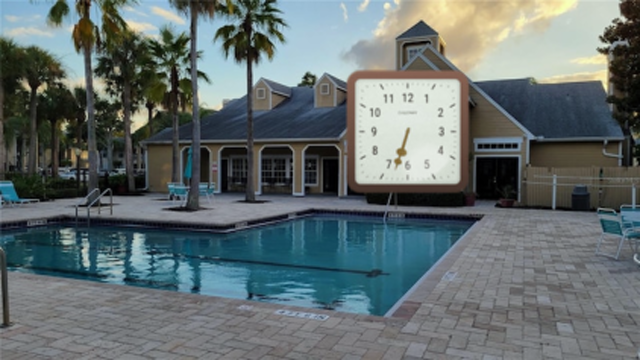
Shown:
**6:33**
